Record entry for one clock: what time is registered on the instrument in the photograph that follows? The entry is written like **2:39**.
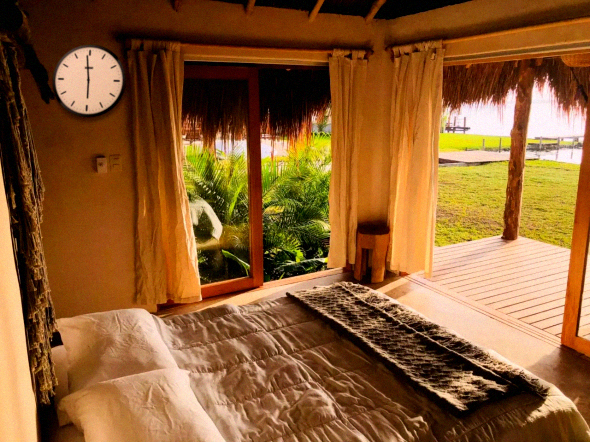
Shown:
**5:59**
